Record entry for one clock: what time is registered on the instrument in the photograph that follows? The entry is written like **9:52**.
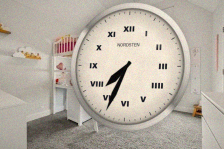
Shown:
**7:34**
